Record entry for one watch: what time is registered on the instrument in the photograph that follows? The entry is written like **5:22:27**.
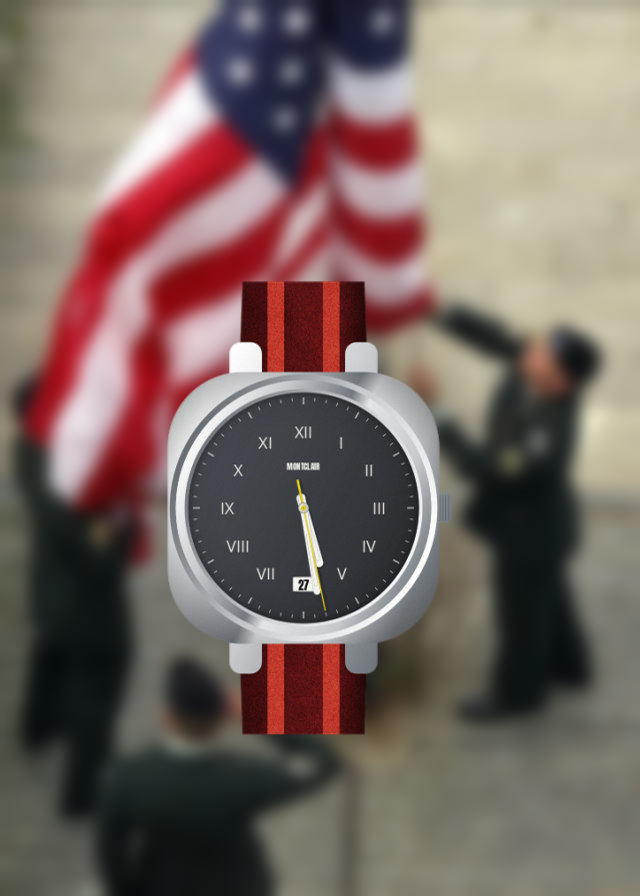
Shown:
**5:28:28**
